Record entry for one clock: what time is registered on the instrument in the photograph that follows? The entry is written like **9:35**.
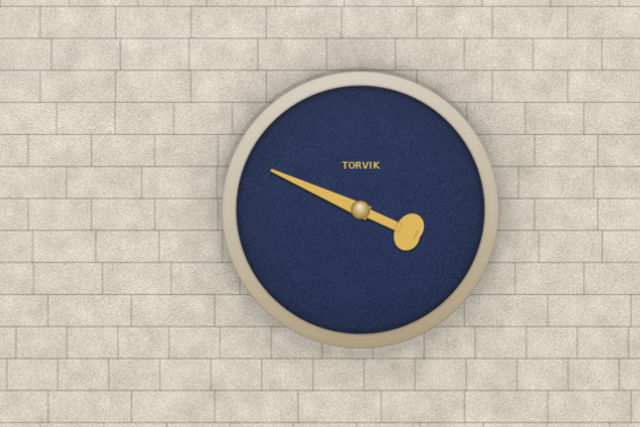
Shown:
**3:49**
